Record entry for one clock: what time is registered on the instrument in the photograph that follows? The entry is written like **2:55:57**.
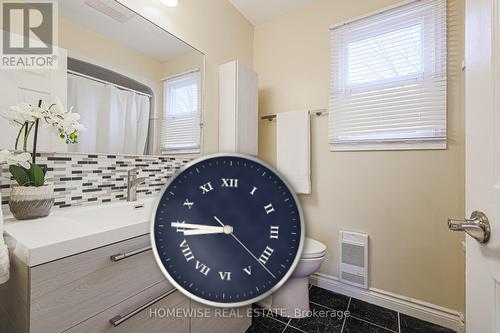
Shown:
**8:45:22**
